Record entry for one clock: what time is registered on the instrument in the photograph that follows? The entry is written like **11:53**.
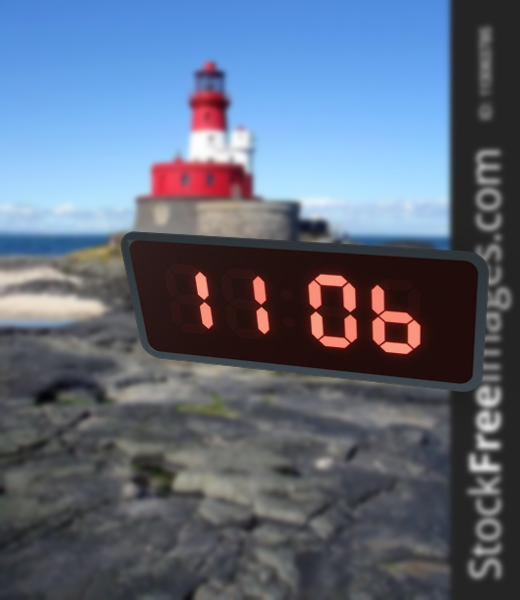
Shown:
**11:06**
